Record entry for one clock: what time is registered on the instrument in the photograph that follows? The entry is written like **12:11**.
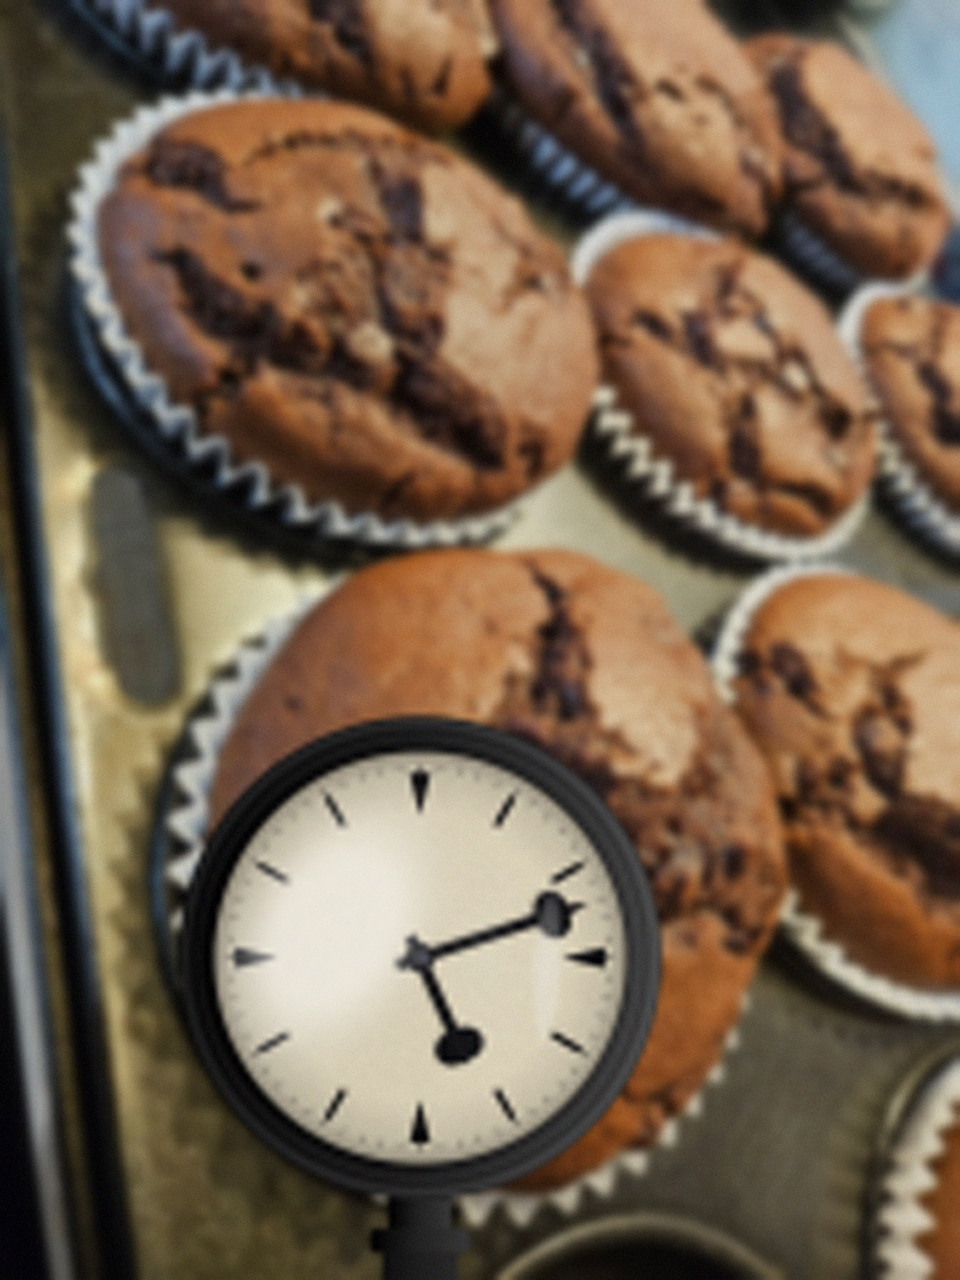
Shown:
**5:12**
